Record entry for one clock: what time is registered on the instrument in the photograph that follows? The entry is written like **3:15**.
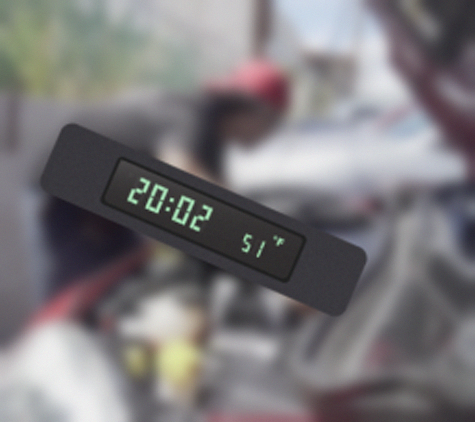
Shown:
**20:02**
